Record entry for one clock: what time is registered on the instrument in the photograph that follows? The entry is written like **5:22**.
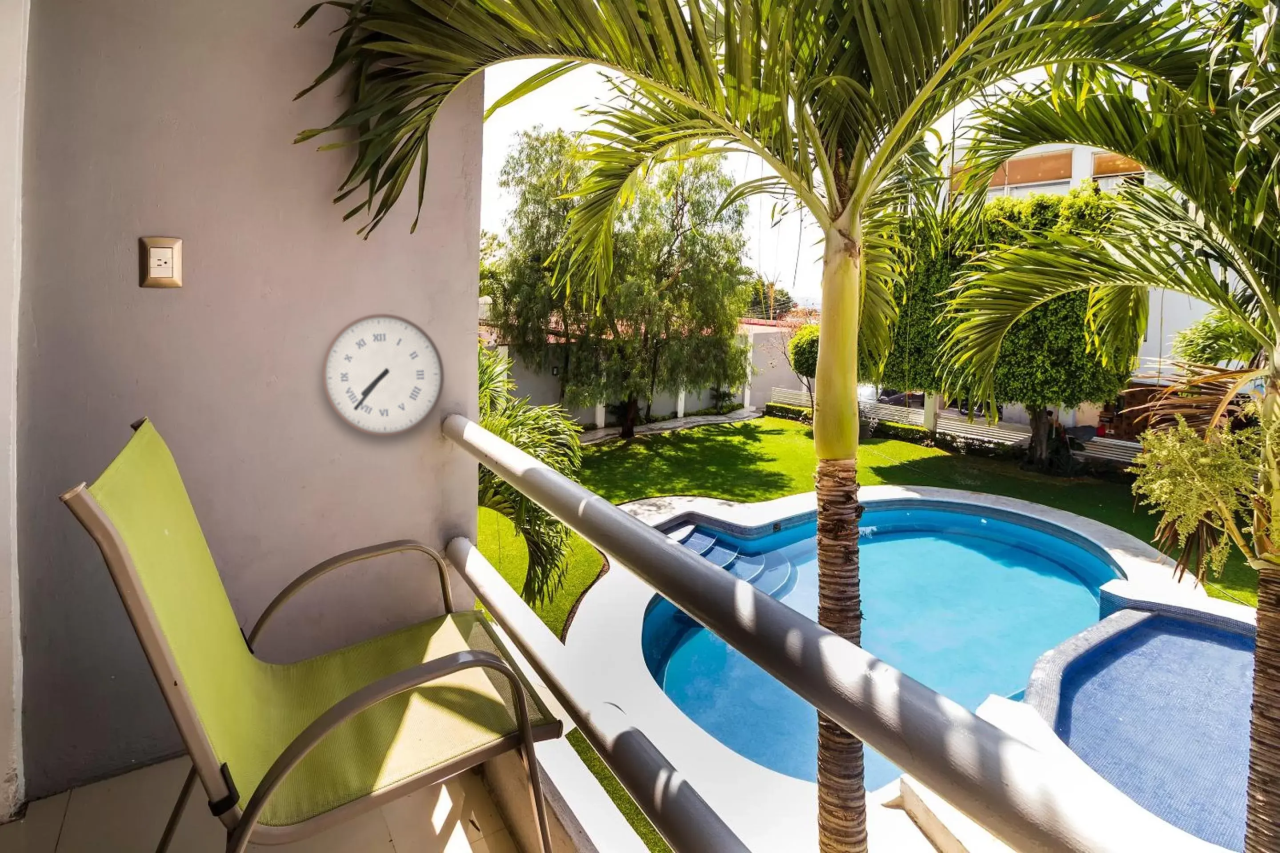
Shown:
**7:37**
